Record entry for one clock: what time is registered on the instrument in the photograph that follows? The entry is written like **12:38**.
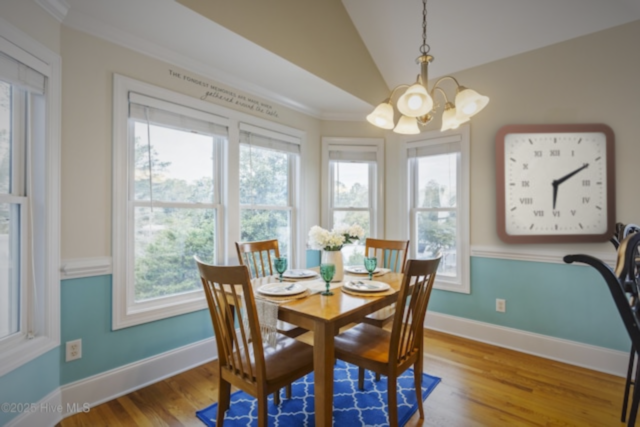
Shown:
**6:10**
